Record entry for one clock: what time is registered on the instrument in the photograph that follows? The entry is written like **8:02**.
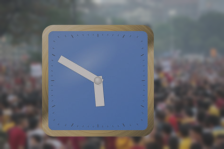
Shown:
**5:50**
